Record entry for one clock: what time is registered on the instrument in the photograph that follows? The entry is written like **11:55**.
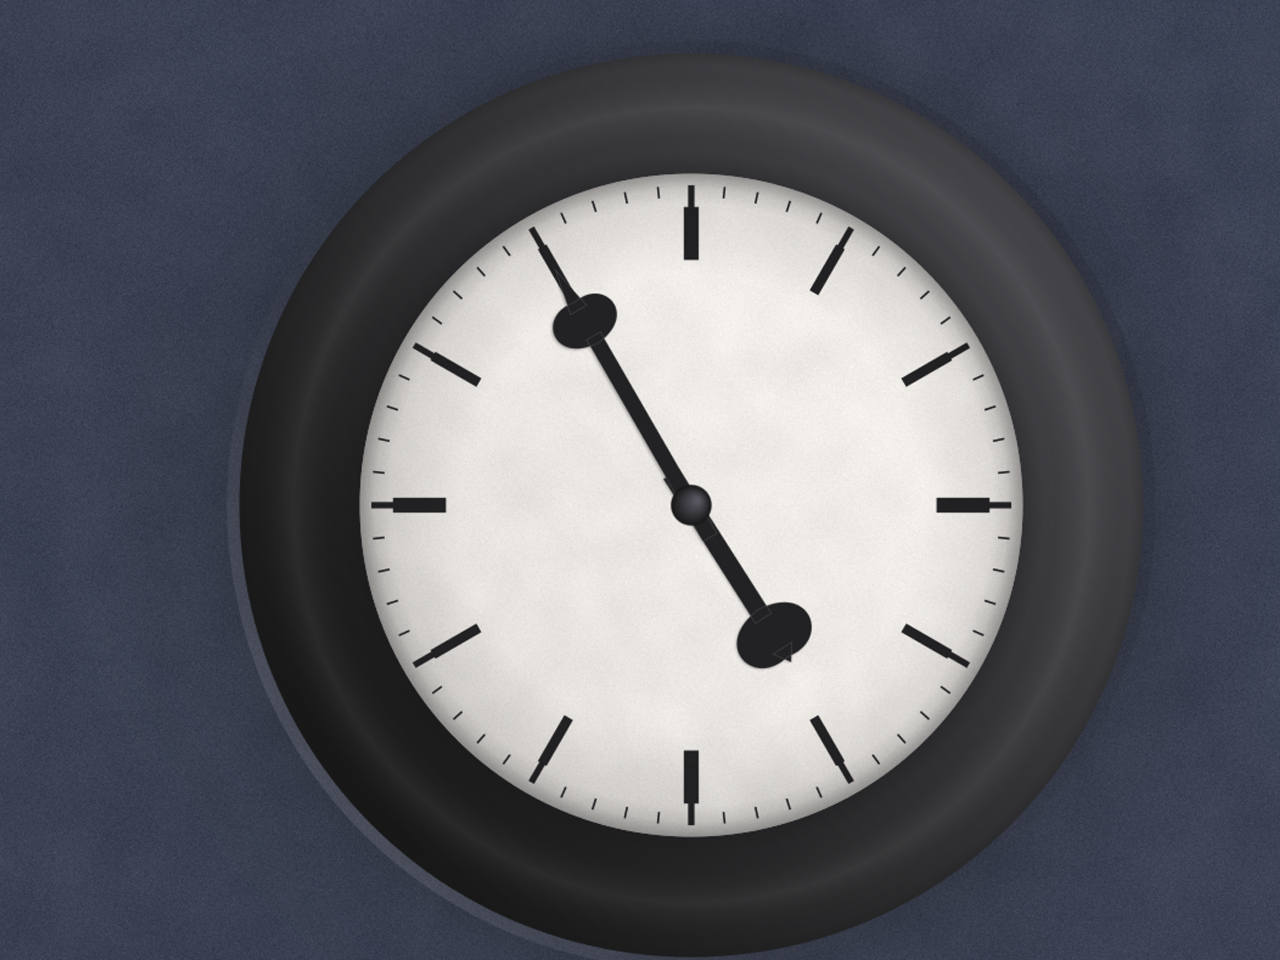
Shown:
**4:55**
